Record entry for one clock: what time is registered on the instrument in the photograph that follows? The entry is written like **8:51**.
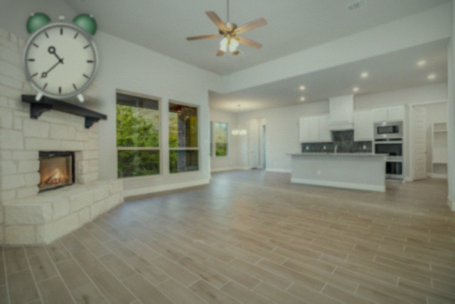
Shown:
**10:38**
